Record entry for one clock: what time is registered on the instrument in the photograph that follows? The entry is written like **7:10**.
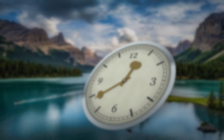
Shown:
**12:39**
